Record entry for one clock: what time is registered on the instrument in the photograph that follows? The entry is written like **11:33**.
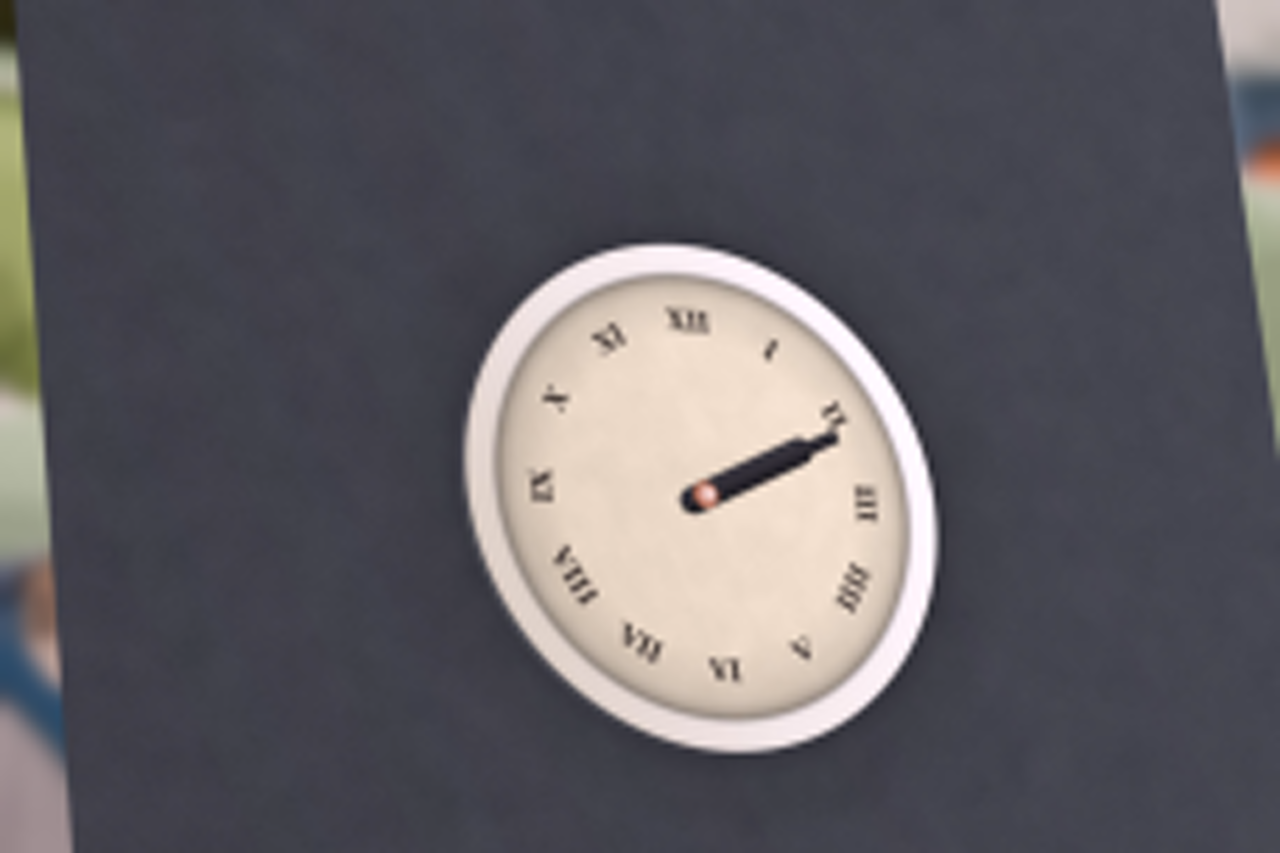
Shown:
**2:11**
